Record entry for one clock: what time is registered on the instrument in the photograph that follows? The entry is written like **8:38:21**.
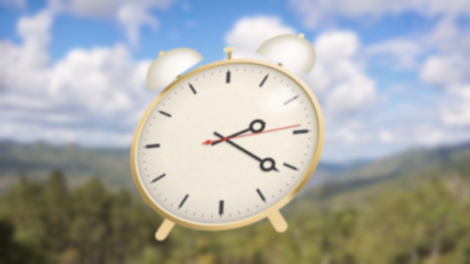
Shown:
**2:21:14**
